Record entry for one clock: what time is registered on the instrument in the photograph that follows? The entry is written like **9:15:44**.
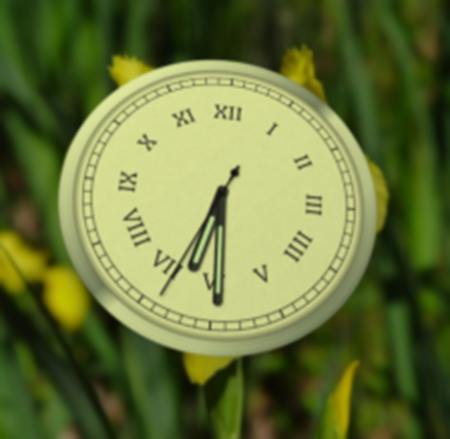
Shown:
**6:29:34**
